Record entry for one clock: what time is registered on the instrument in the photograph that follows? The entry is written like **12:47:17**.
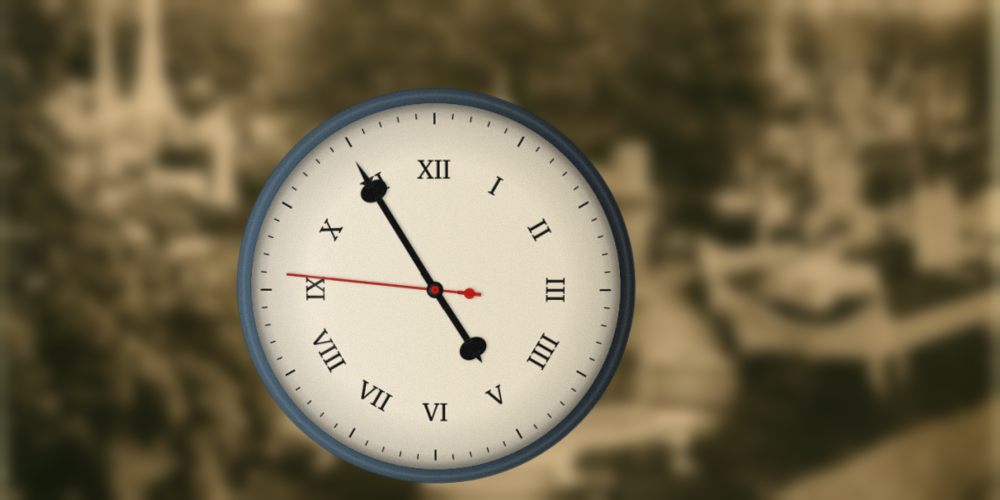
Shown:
**4:54:46**
